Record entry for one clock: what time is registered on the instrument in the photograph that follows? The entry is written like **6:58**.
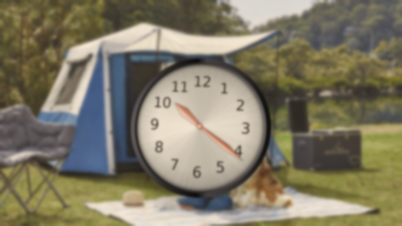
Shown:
**10:21**
